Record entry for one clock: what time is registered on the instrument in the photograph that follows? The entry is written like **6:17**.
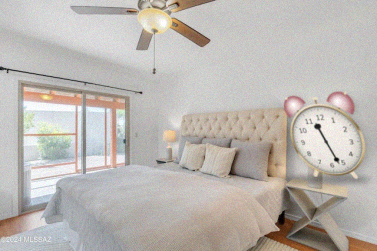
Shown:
**11:27**
